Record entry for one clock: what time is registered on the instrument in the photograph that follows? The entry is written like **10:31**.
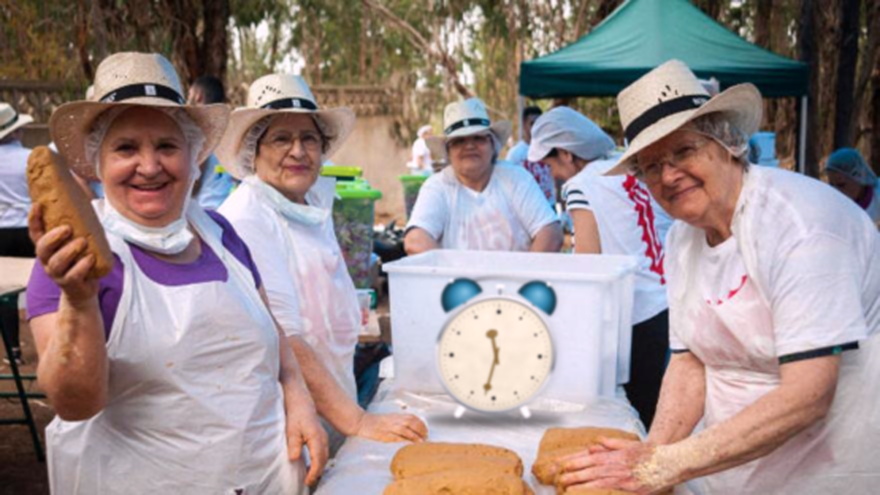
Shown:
**11:32**
